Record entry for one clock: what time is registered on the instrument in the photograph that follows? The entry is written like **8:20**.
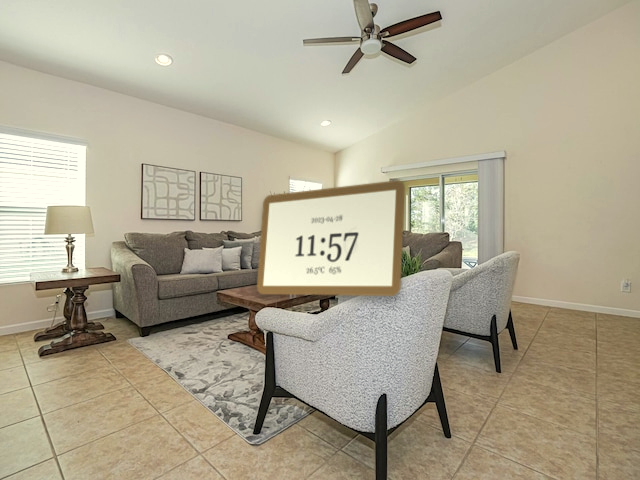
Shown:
**11:57**
